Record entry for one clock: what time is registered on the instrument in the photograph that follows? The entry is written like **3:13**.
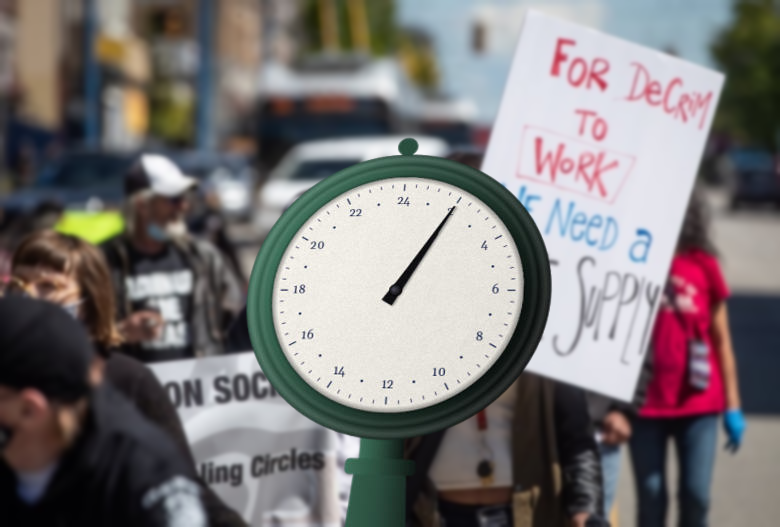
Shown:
**2:05**
